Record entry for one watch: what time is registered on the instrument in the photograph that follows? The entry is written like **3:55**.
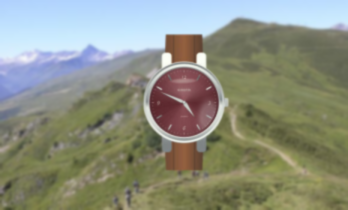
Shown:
**4:49**
